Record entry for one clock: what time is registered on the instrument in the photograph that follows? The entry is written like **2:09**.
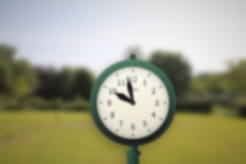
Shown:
**9:58**
